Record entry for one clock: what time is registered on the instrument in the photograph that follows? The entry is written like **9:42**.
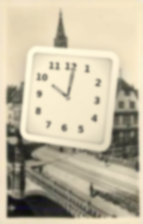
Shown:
**10:01**
